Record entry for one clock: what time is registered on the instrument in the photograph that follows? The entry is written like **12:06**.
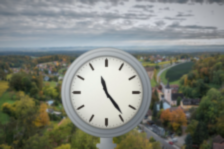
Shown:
**11:24**
